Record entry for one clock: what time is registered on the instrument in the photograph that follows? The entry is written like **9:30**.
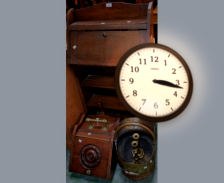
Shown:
**3:17**
